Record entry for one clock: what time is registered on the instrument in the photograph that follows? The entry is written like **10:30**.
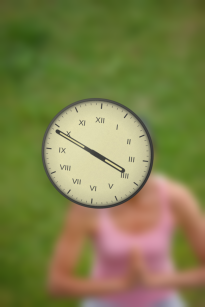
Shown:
**3:49**
